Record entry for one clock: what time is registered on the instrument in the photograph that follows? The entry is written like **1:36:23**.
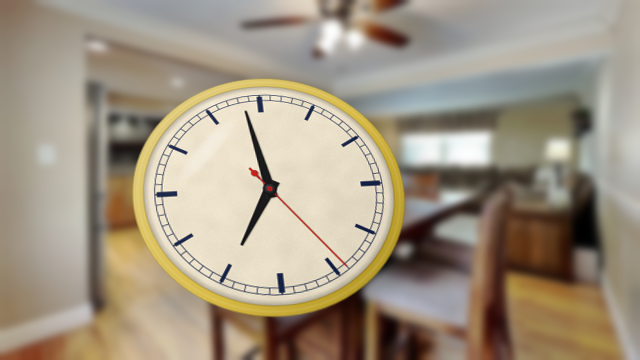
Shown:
**6:58:24**
